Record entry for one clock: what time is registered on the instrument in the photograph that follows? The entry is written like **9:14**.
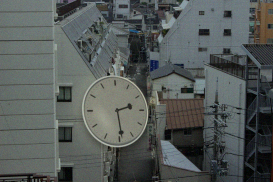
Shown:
**2:29**
